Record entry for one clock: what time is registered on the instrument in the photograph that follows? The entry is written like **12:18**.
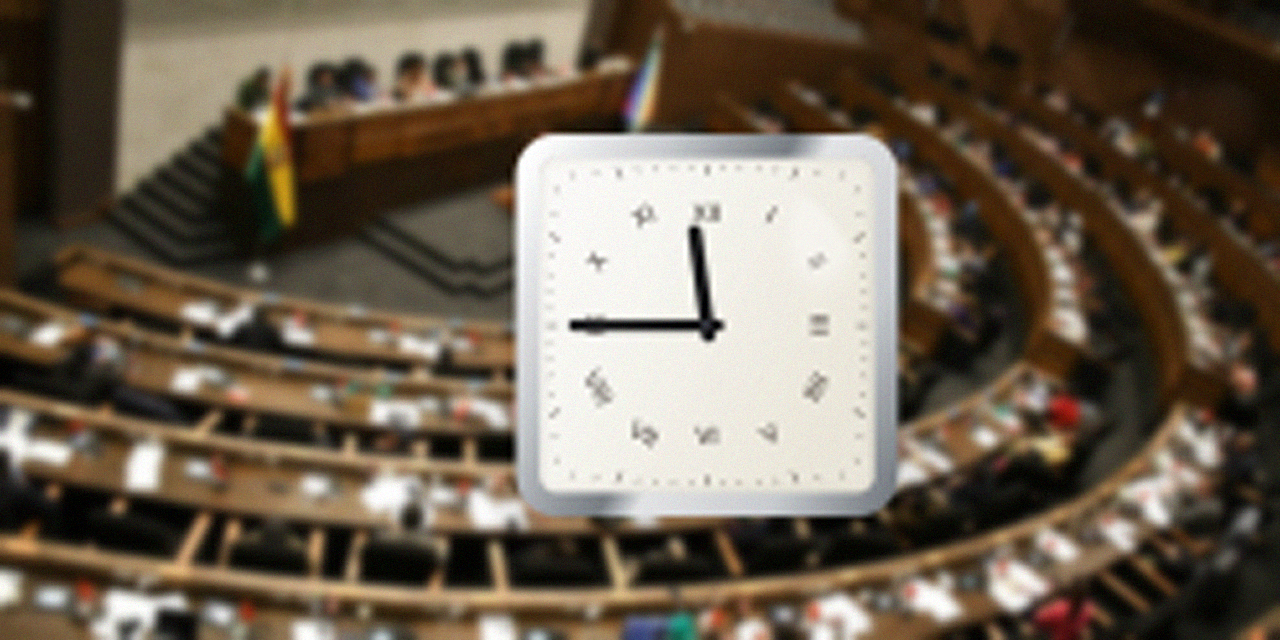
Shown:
**11:45**
